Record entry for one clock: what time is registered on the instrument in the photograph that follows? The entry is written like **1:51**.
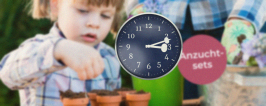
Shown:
**3:12**
